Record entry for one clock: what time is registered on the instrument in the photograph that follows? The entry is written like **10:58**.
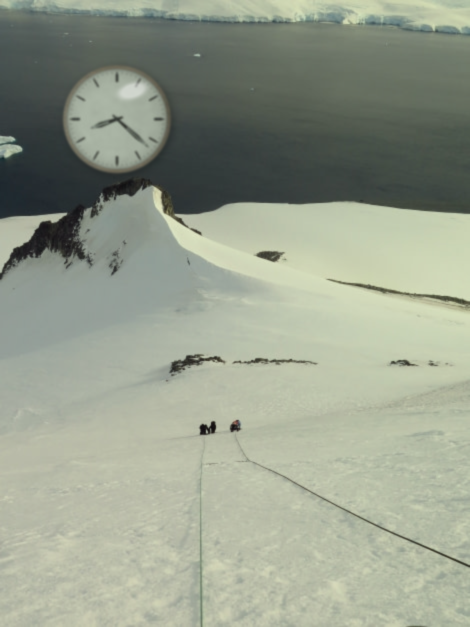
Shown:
**8:22**
